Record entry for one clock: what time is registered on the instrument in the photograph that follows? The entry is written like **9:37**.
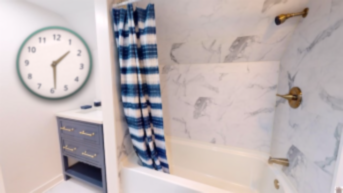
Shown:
**1:29**
